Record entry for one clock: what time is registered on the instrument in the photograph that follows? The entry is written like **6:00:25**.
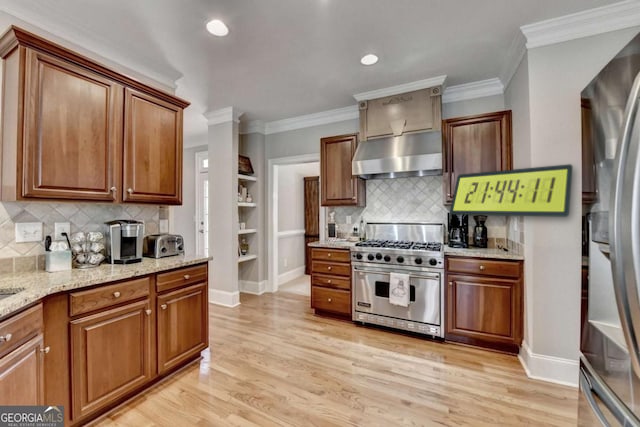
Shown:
**21:44:11**
